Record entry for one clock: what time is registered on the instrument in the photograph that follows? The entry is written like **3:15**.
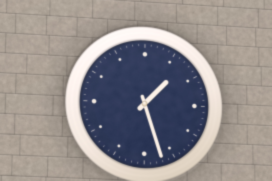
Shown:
**1:27**
